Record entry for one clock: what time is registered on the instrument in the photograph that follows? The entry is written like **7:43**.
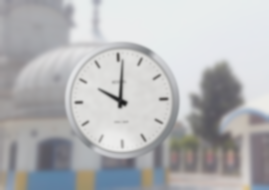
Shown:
**10:01**
